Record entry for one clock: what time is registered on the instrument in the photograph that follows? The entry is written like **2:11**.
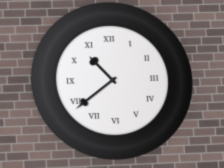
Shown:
**10:39**
